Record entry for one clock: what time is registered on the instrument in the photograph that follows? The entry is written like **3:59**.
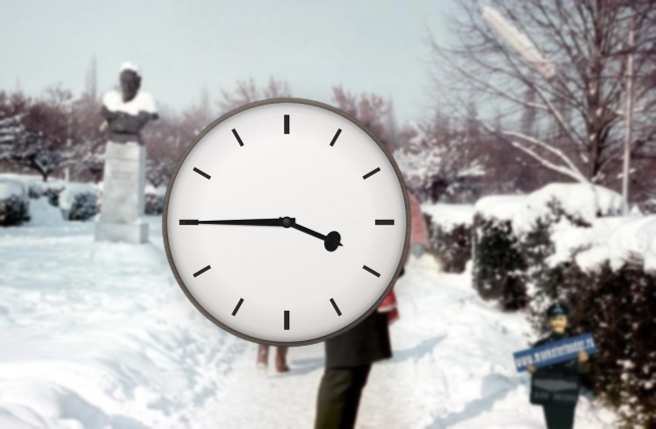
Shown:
**3:45**
